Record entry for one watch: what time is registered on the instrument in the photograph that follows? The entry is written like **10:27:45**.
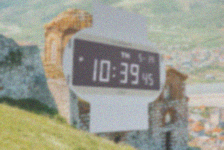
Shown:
**10:39:45**
